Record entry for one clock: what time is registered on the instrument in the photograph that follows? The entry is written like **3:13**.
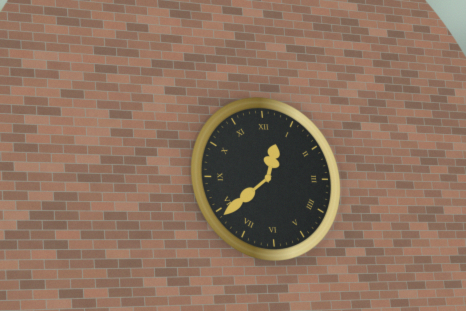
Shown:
**12:39**
